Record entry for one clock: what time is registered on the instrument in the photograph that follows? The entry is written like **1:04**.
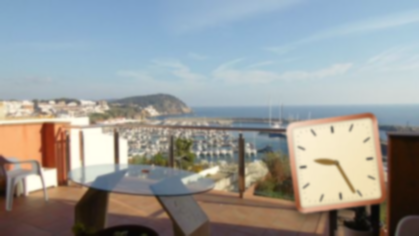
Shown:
**9:26**
